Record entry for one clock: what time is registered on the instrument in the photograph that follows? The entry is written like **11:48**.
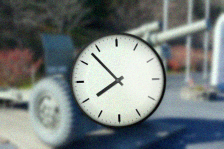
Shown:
**7:53**
